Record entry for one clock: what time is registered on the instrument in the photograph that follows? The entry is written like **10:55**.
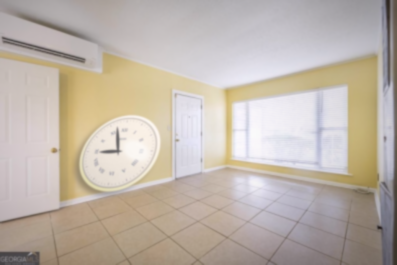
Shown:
**8:57**
